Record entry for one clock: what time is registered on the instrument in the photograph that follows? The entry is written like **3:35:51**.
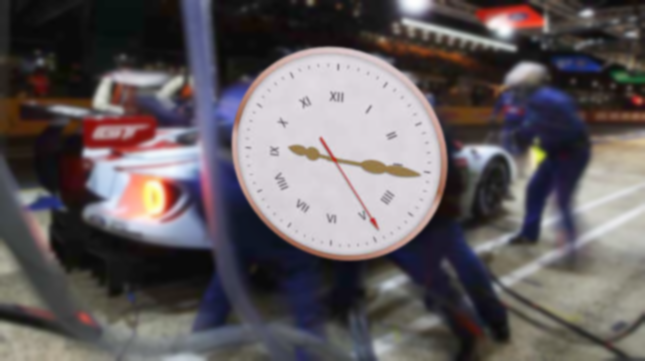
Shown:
**9:15:24**
